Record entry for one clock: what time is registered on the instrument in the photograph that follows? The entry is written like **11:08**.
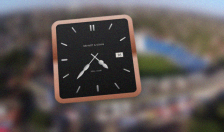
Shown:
**4:37**
